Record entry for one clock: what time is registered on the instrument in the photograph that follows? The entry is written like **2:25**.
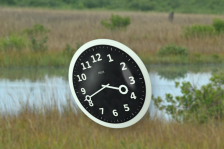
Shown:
**3:42**
